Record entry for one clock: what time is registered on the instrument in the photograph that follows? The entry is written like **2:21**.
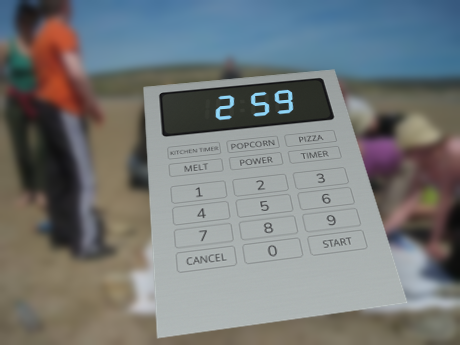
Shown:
**2:59**
